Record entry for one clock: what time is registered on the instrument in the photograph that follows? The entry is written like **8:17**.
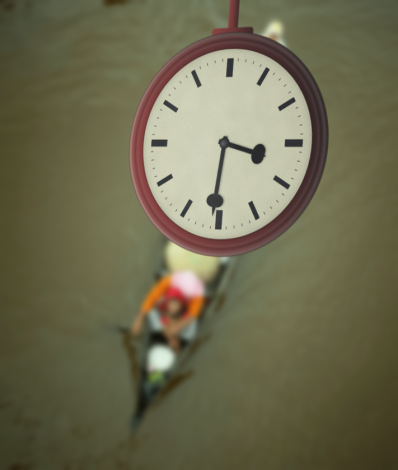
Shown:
**3:31**
